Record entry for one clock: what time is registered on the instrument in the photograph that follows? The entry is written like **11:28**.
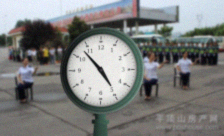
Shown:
**4:53**
